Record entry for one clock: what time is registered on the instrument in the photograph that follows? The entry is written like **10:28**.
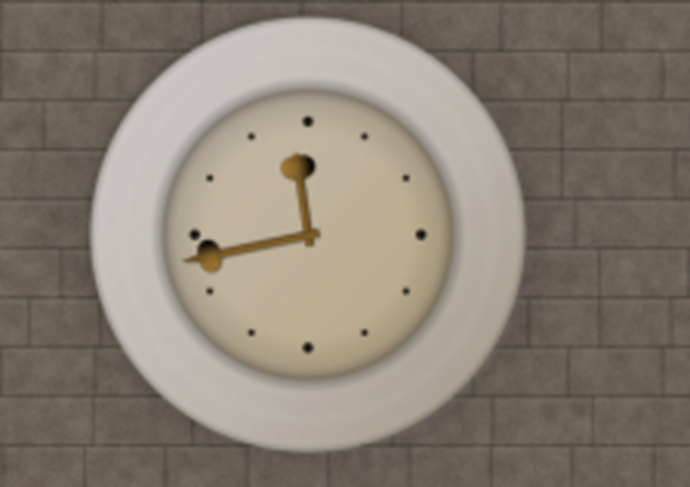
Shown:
**11:43**
